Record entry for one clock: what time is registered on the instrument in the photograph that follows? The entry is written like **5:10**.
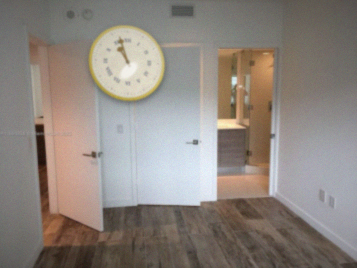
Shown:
**10:57**
